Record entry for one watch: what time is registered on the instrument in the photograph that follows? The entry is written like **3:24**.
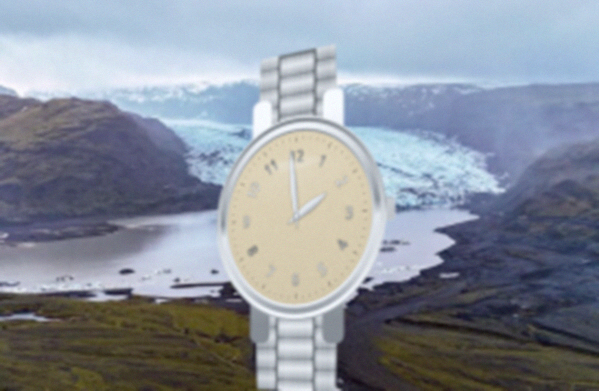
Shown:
**1:59**
